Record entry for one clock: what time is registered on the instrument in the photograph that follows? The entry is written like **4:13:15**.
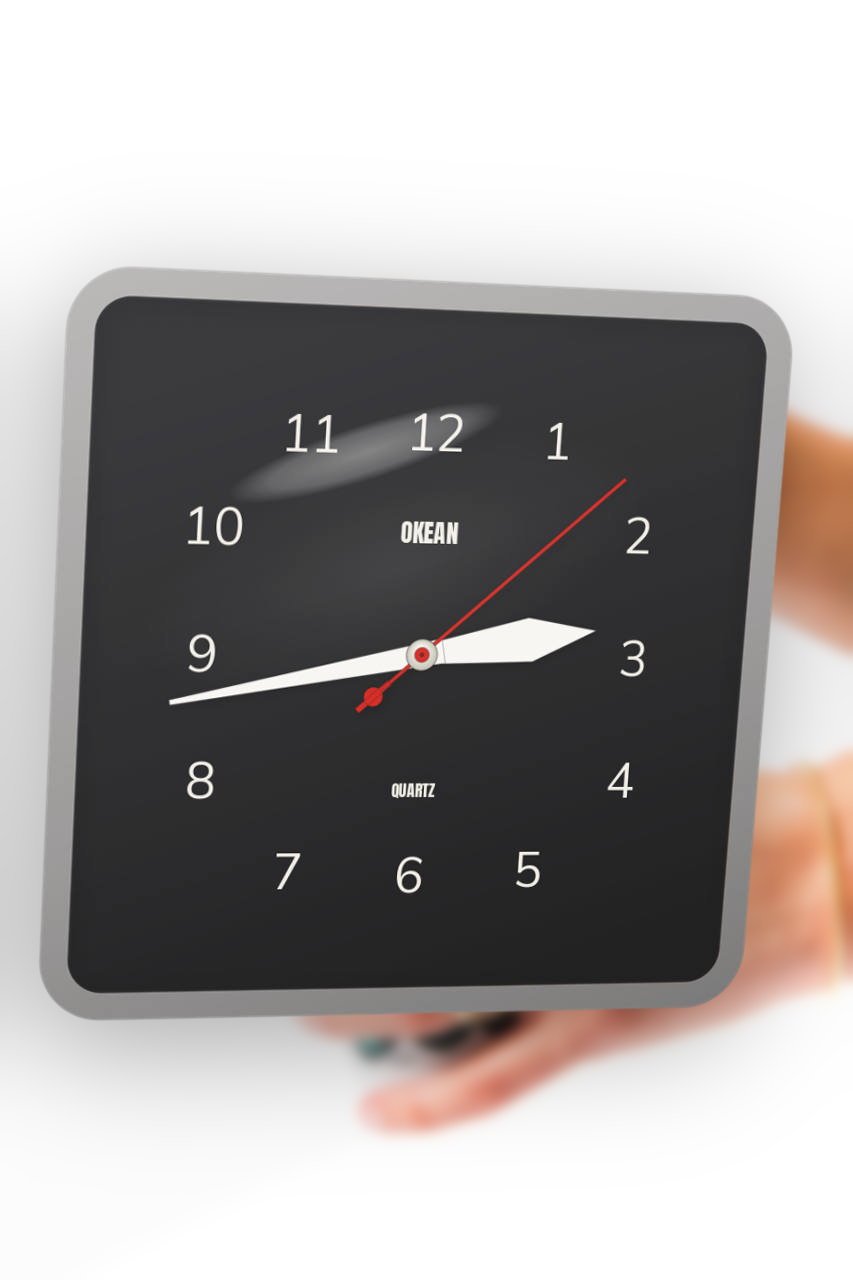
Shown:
**2:43:08**
